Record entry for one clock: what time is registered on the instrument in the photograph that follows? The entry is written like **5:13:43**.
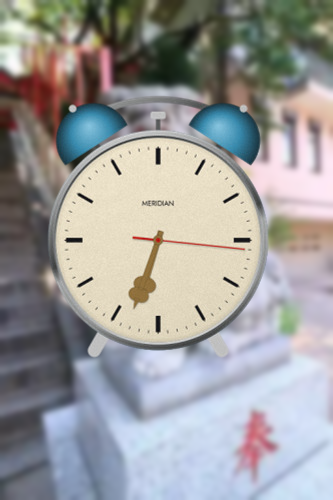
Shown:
**6:33:16**
